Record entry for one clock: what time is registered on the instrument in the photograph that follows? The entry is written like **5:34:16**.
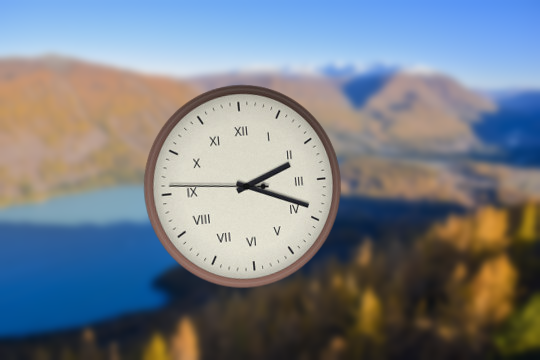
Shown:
**2:18:46**
